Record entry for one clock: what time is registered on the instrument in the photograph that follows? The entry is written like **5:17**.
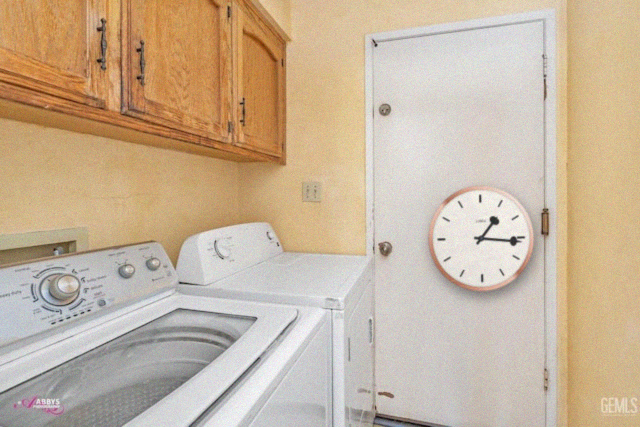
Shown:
**1:16**
